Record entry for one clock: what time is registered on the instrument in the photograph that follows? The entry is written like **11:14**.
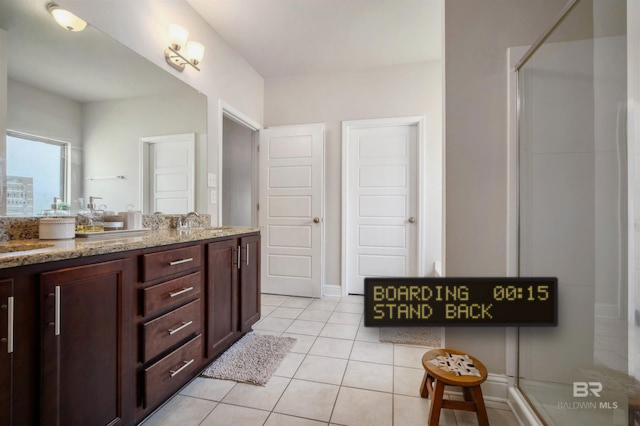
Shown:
**0:15**
